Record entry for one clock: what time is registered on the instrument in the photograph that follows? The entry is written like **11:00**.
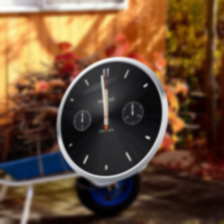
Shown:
**11:59**
